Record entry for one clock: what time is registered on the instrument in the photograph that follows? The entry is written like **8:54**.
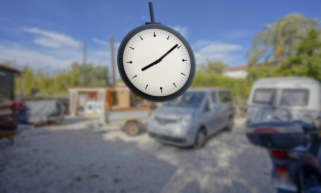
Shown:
**8:09**
